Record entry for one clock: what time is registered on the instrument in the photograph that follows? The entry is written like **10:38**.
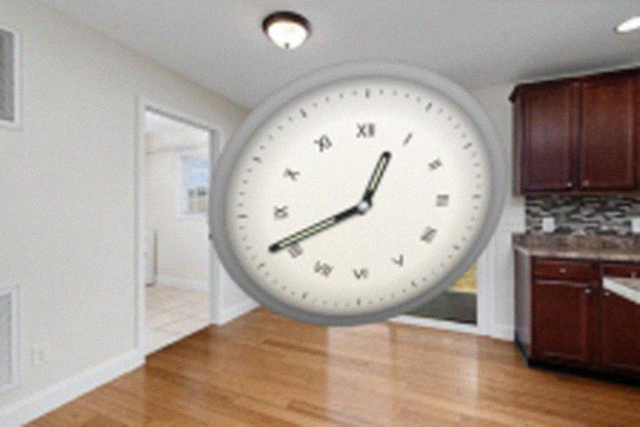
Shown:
**12:41**
